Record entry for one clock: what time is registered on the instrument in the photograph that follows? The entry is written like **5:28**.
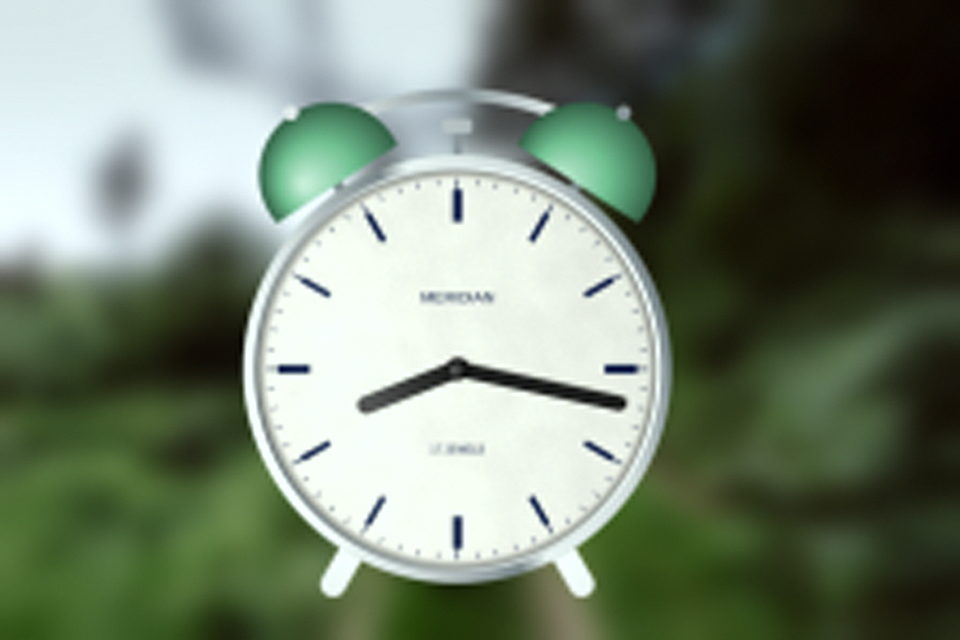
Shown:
**8:17**
